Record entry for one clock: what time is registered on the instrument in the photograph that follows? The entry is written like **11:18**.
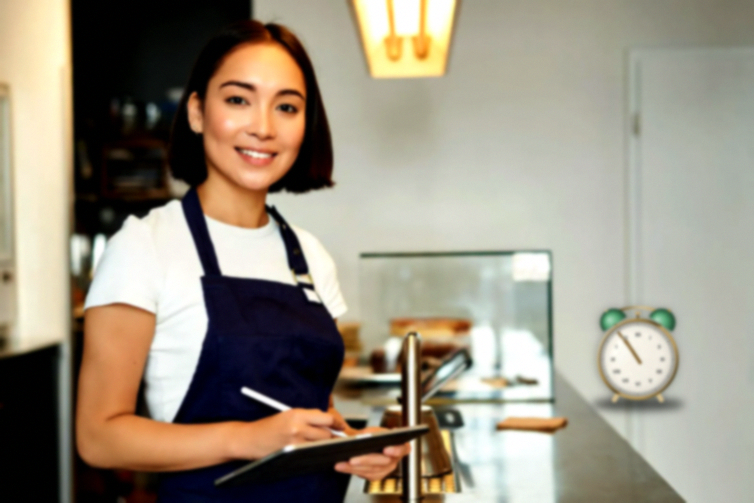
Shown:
**10:54**
